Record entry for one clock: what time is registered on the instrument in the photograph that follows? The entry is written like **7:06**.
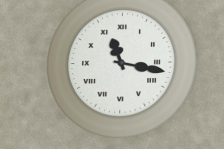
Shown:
**11:17**
